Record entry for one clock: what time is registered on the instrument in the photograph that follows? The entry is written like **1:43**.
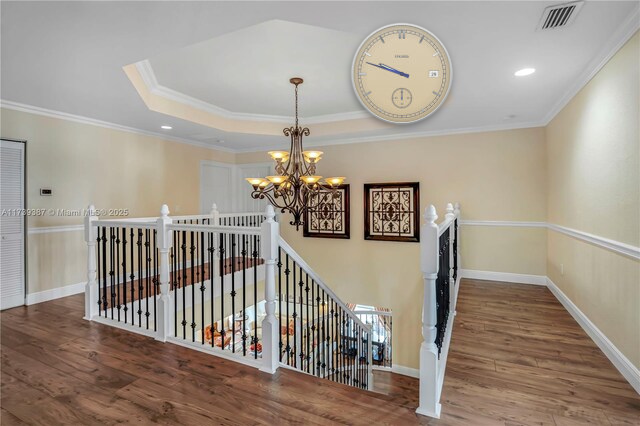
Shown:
**9:48**
